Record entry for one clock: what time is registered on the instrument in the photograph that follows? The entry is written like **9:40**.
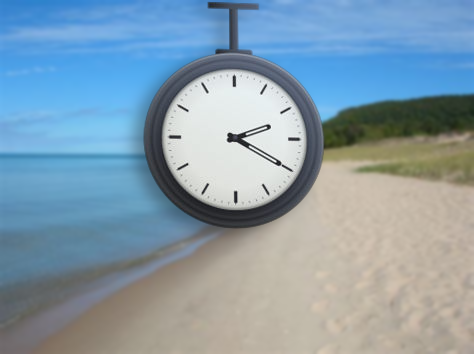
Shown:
**2:20**
